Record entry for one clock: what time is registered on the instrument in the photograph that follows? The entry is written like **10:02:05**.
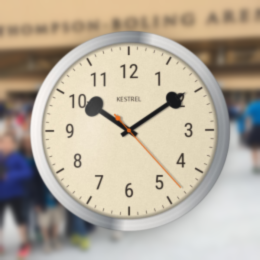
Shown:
**10:09:23**
